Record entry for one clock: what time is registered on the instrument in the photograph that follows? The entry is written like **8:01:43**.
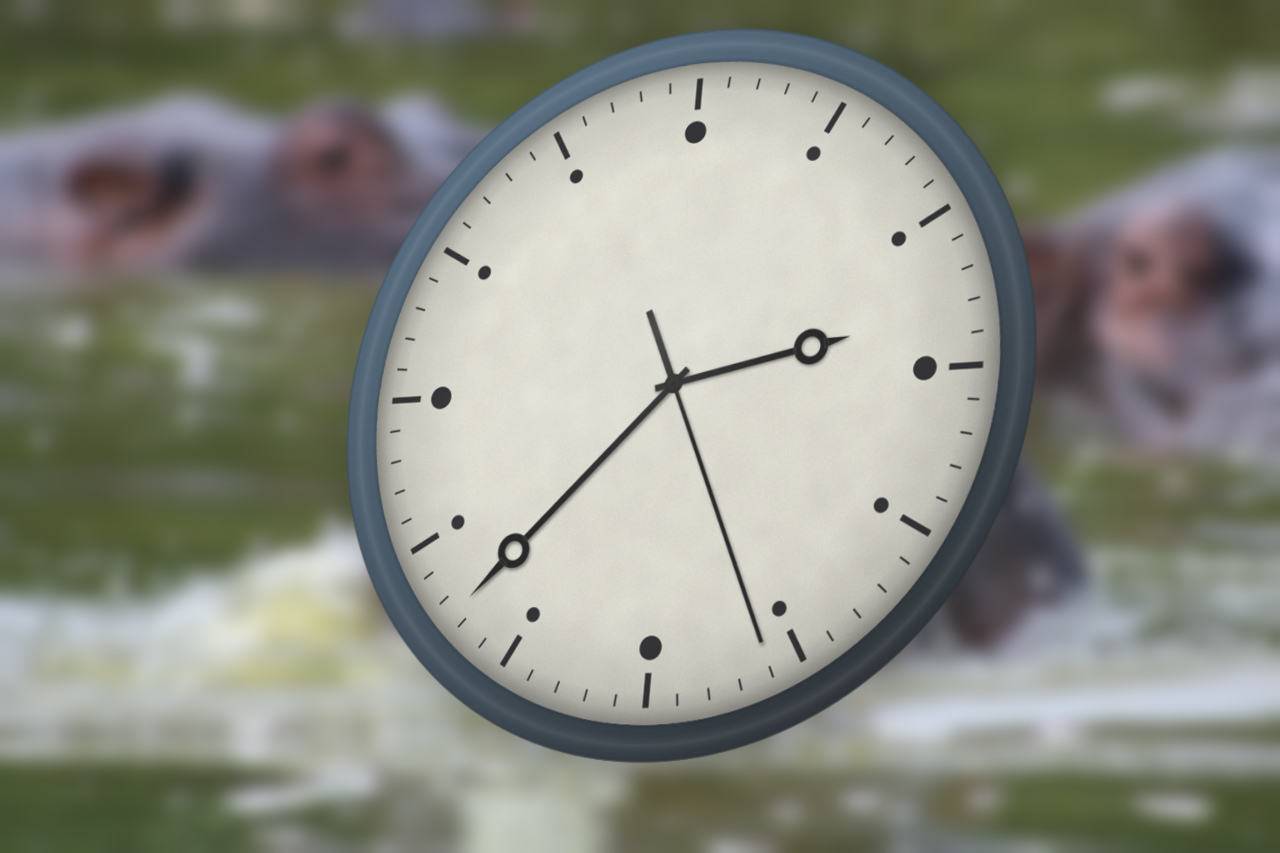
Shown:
**2:37:26**
